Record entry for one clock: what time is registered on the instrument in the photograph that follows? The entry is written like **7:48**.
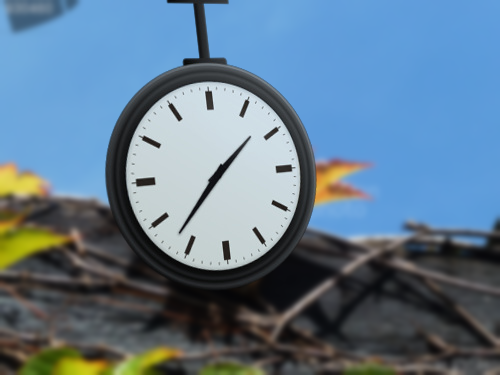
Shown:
**1:37**
